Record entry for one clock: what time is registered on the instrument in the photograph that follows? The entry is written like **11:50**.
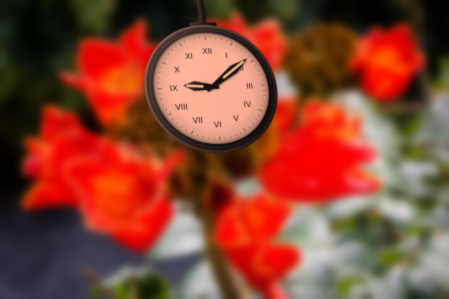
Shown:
**9:09**
